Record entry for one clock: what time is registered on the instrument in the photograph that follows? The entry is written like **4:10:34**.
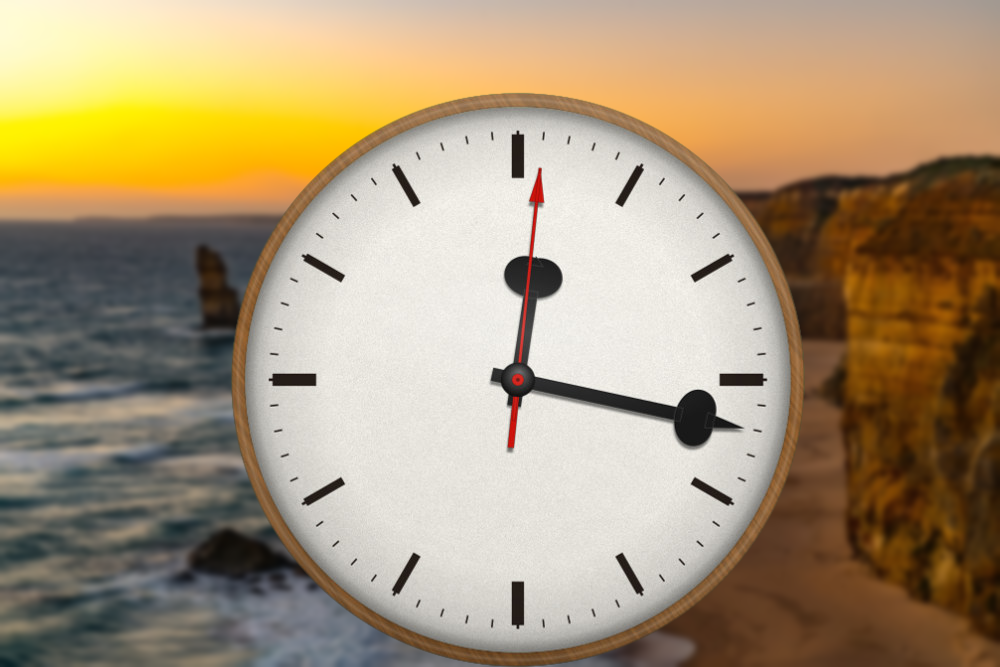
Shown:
**12:17:01**
